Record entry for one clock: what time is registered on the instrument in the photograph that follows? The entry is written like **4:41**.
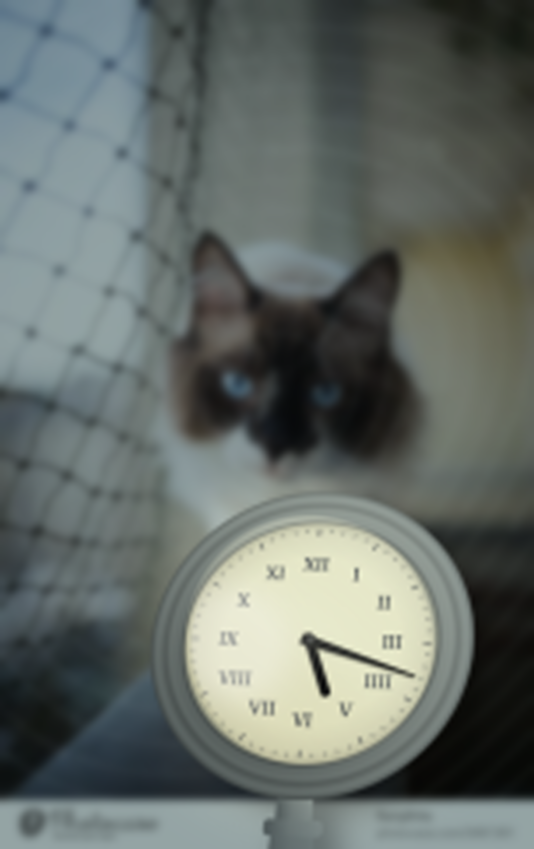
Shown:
**5:18**
